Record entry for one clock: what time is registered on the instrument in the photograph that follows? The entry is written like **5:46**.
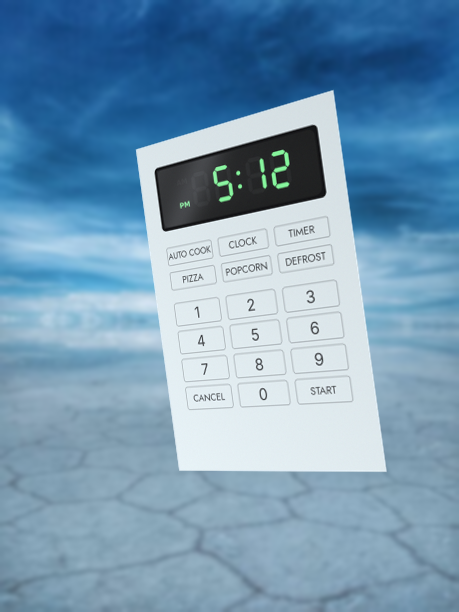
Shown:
**5:12**
